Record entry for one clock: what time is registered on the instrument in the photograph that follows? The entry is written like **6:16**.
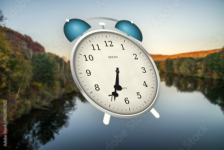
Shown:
**6:34**
